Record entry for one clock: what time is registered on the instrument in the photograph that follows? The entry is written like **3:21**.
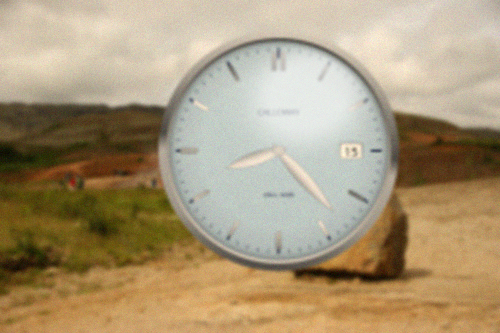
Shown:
**8:23**
